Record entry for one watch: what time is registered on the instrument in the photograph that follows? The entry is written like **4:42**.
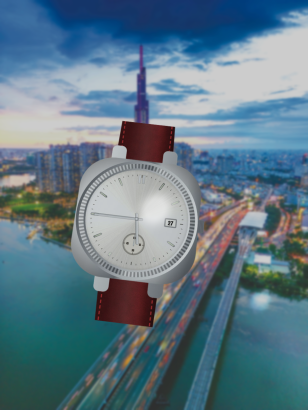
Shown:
**5:45**
